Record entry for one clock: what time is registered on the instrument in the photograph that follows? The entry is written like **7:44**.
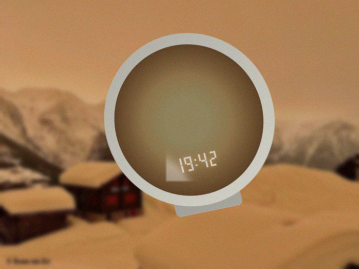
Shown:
**19:42**
